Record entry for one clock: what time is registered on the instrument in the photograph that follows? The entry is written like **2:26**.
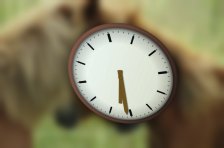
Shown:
**6:31**
